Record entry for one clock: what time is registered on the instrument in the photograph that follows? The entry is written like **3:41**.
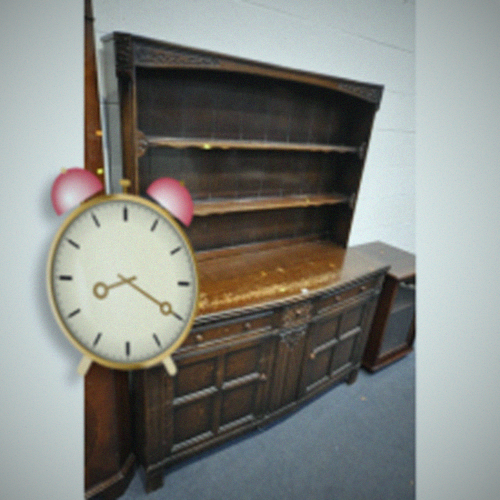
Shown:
**8:20**
